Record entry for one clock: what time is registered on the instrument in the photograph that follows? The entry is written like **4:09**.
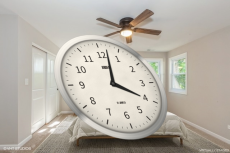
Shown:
**4:02**
